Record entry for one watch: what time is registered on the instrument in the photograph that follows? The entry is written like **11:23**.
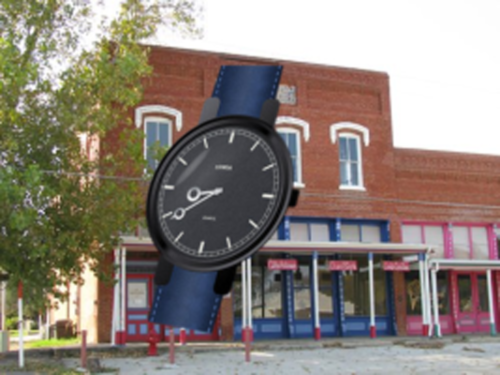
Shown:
**8:39**
